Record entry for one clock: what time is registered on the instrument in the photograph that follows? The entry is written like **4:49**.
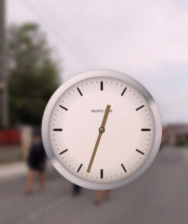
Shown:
**12:33**
